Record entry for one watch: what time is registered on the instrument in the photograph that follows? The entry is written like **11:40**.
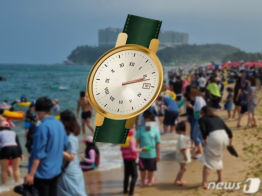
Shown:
**2:12**
